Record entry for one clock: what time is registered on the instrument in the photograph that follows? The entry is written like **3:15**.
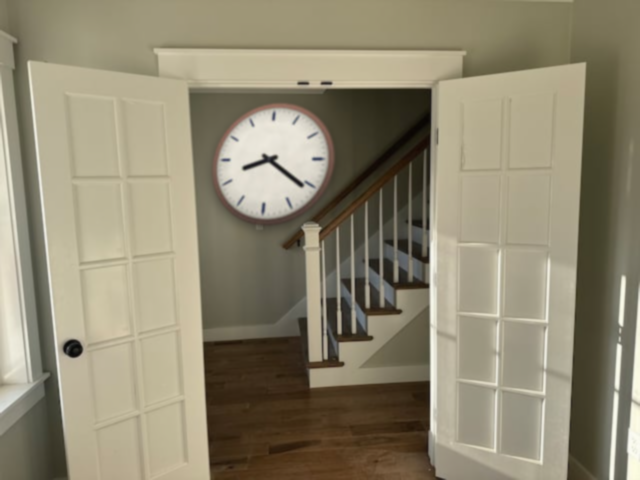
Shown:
**8:21**
